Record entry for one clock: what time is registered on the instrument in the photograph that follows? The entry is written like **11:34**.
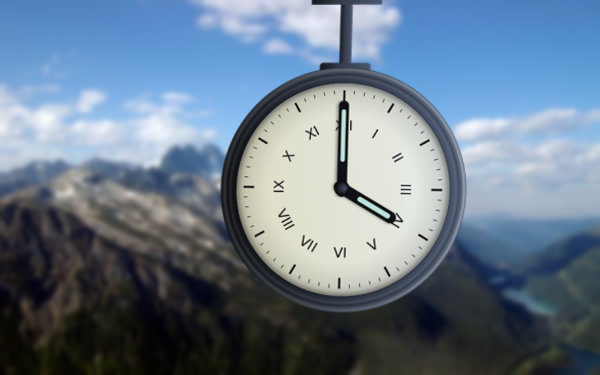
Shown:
**4:00**
